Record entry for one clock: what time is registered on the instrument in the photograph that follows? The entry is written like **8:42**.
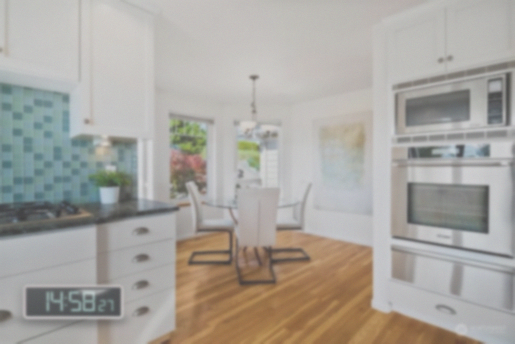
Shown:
**14:58**
